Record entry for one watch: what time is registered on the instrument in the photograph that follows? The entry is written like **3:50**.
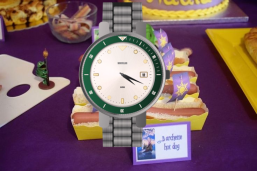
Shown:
**4:19**
